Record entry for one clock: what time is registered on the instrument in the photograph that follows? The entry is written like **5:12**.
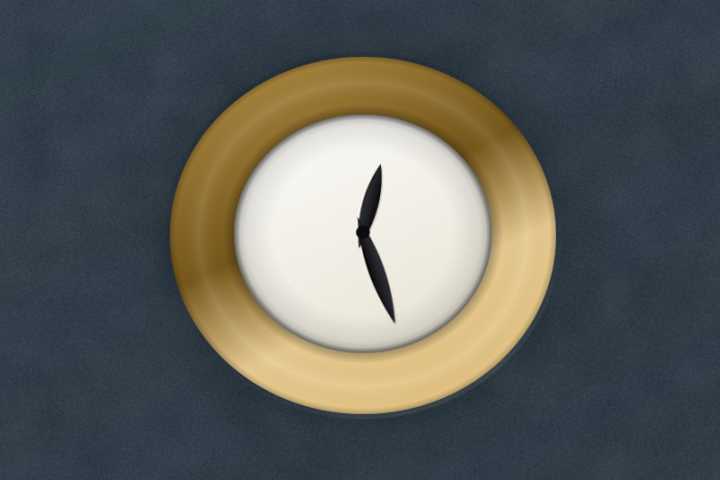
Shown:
**12:27**
